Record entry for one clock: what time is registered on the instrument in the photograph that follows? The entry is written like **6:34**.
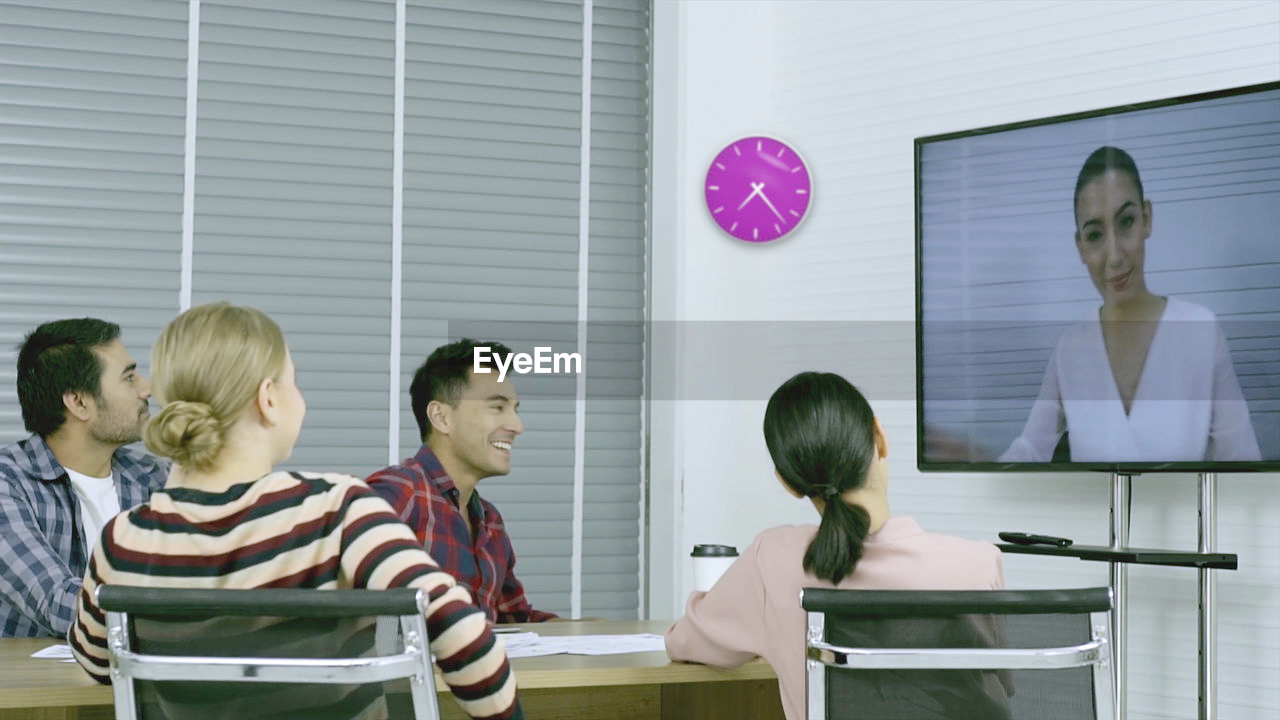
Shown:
**7:23**
